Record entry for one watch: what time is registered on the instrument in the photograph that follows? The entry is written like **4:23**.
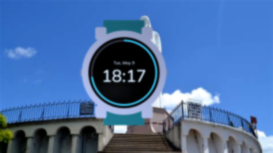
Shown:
**18:17**
